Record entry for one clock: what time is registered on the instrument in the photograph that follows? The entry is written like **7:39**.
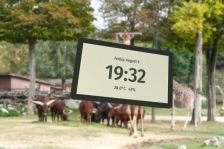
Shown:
**19:32**
